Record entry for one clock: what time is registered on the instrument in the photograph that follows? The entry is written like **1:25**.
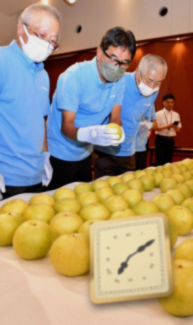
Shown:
**7:10**
